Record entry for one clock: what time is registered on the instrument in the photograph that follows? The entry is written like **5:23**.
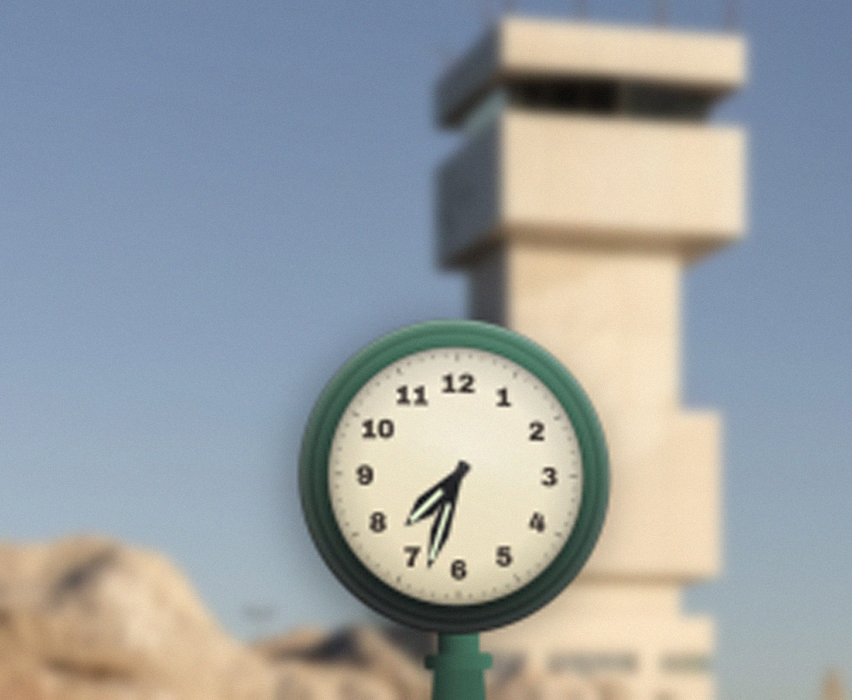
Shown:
**7:33**
